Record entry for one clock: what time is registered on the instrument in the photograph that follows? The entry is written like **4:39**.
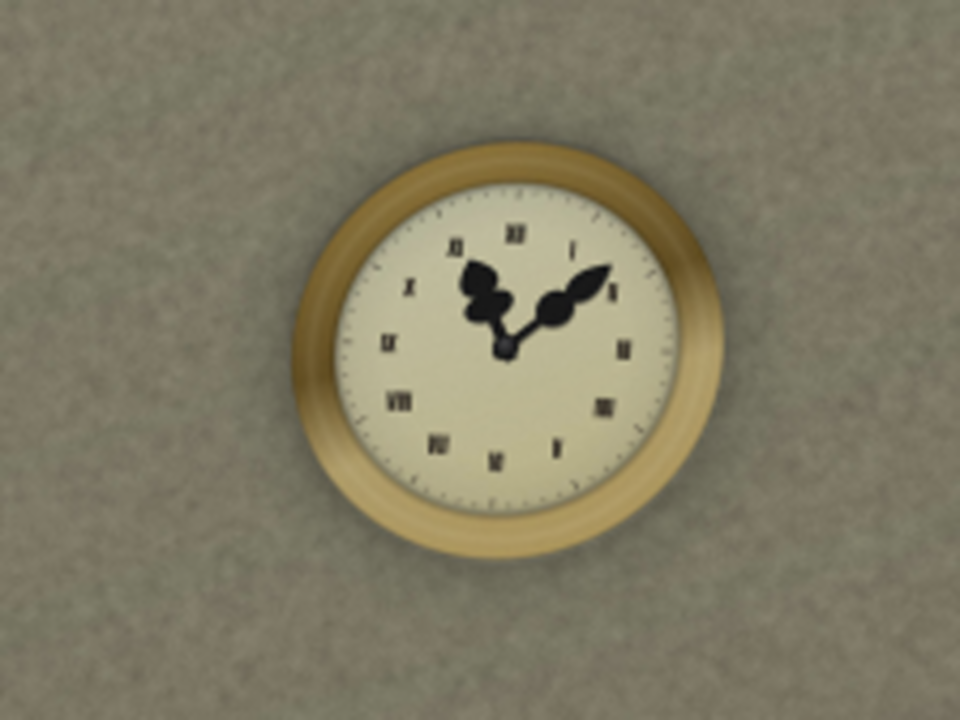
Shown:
**11:08**
